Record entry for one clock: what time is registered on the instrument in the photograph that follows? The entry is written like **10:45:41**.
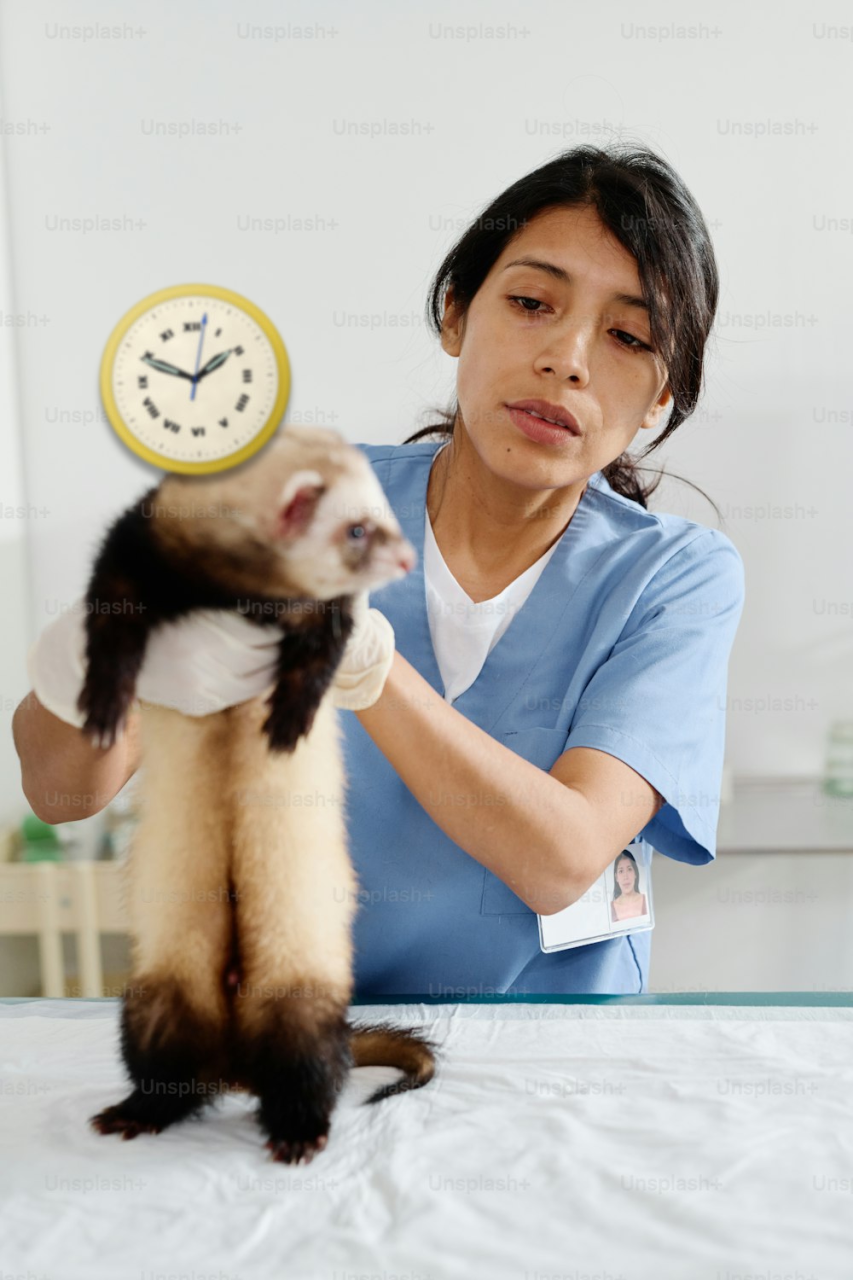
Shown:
**1:49:02**
